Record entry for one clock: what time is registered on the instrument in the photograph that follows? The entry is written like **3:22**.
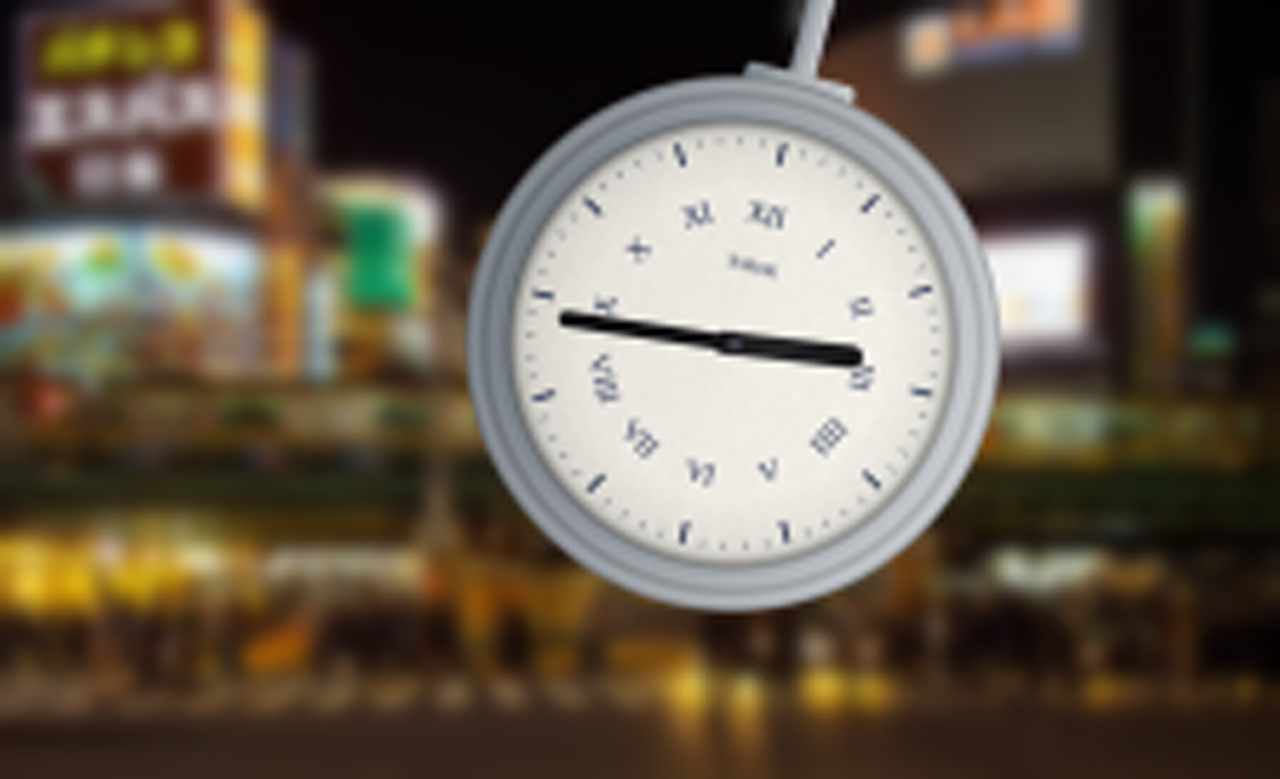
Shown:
**2:44**
